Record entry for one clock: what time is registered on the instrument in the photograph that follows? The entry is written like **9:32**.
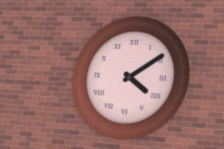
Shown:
**4:09**
